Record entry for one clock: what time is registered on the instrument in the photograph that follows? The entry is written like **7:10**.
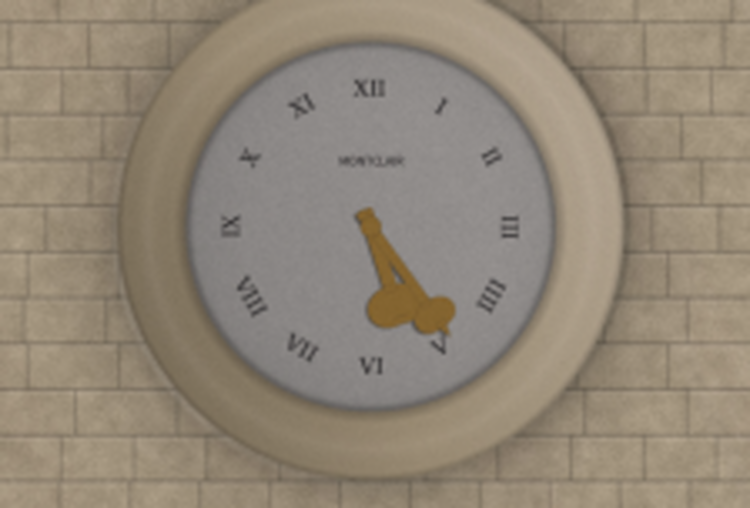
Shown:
**5:24**
